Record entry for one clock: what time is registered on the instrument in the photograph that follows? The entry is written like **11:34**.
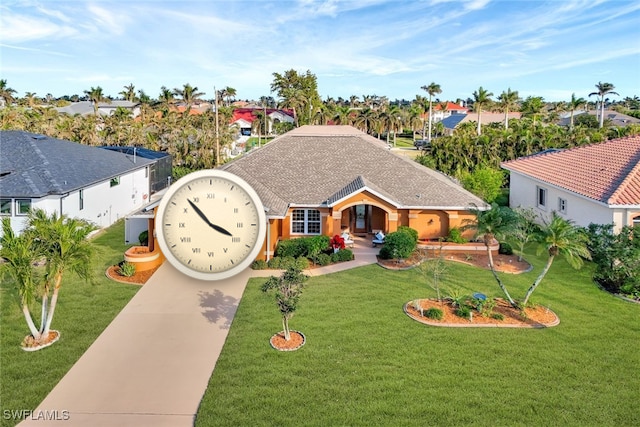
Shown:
**3:53**
